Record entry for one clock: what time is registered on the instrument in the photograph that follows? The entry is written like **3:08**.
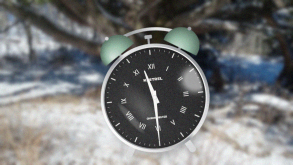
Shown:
**11:30**
